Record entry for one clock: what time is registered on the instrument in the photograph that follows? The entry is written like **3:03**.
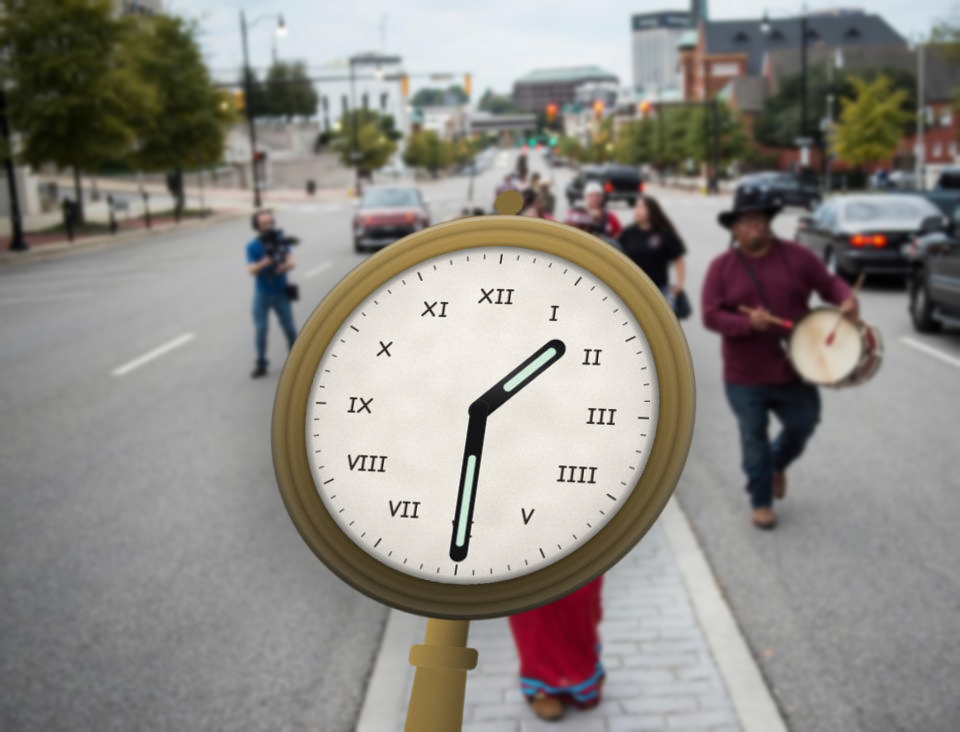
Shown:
**1:30**
